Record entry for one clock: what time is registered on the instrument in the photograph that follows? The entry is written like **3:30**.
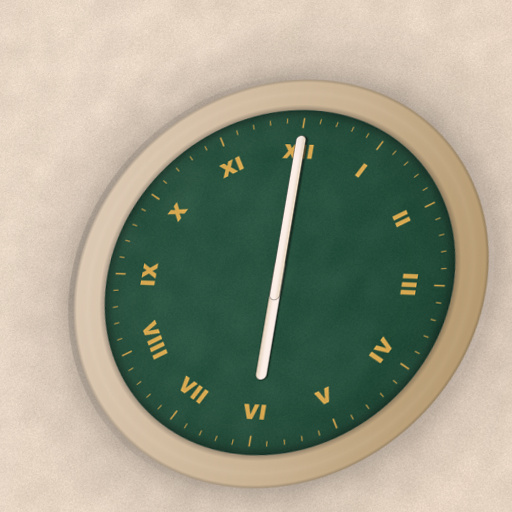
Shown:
**6:00**
